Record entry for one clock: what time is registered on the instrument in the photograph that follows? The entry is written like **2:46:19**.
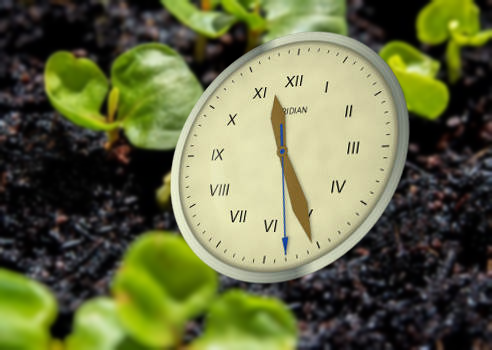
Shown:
**11:25:28**
